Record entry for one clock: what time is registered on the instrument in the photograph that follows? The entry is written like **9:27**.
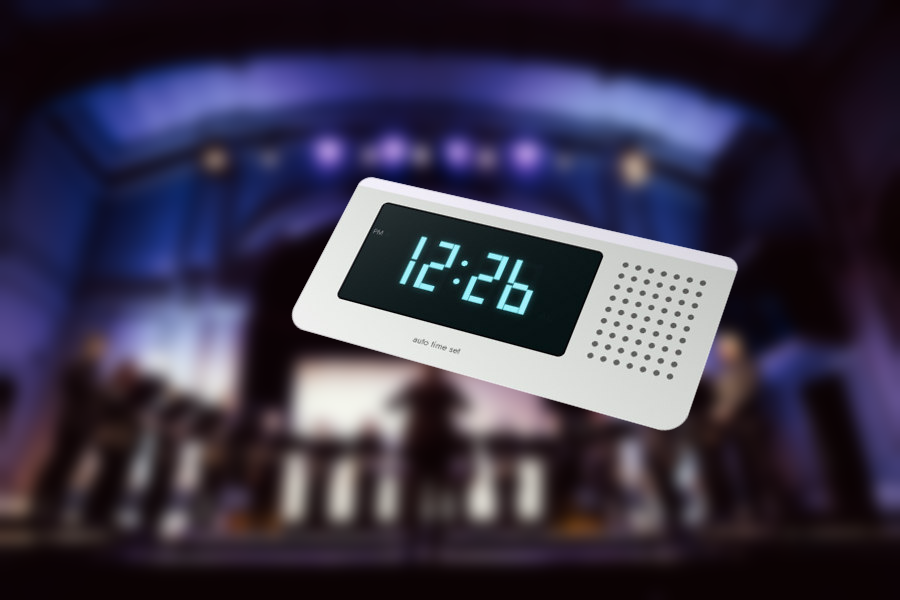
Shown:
**12:26**
